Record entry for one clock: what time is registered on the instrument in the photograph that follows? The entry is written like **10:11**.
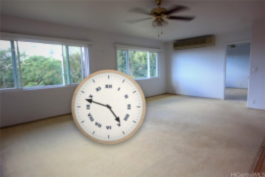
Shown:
**4:48**
